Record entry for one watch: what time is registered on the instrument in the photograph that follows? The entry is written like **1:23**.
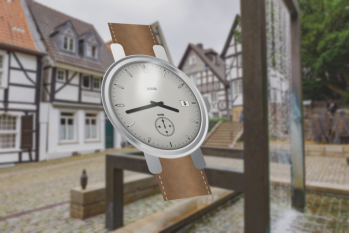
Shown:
**3:43**
